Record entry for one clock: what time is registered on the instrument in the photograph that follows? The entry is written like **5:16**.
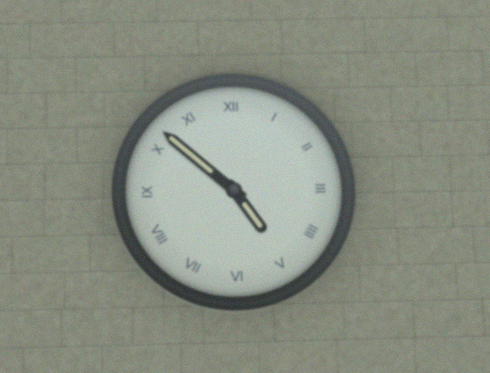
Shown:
**4:52**
